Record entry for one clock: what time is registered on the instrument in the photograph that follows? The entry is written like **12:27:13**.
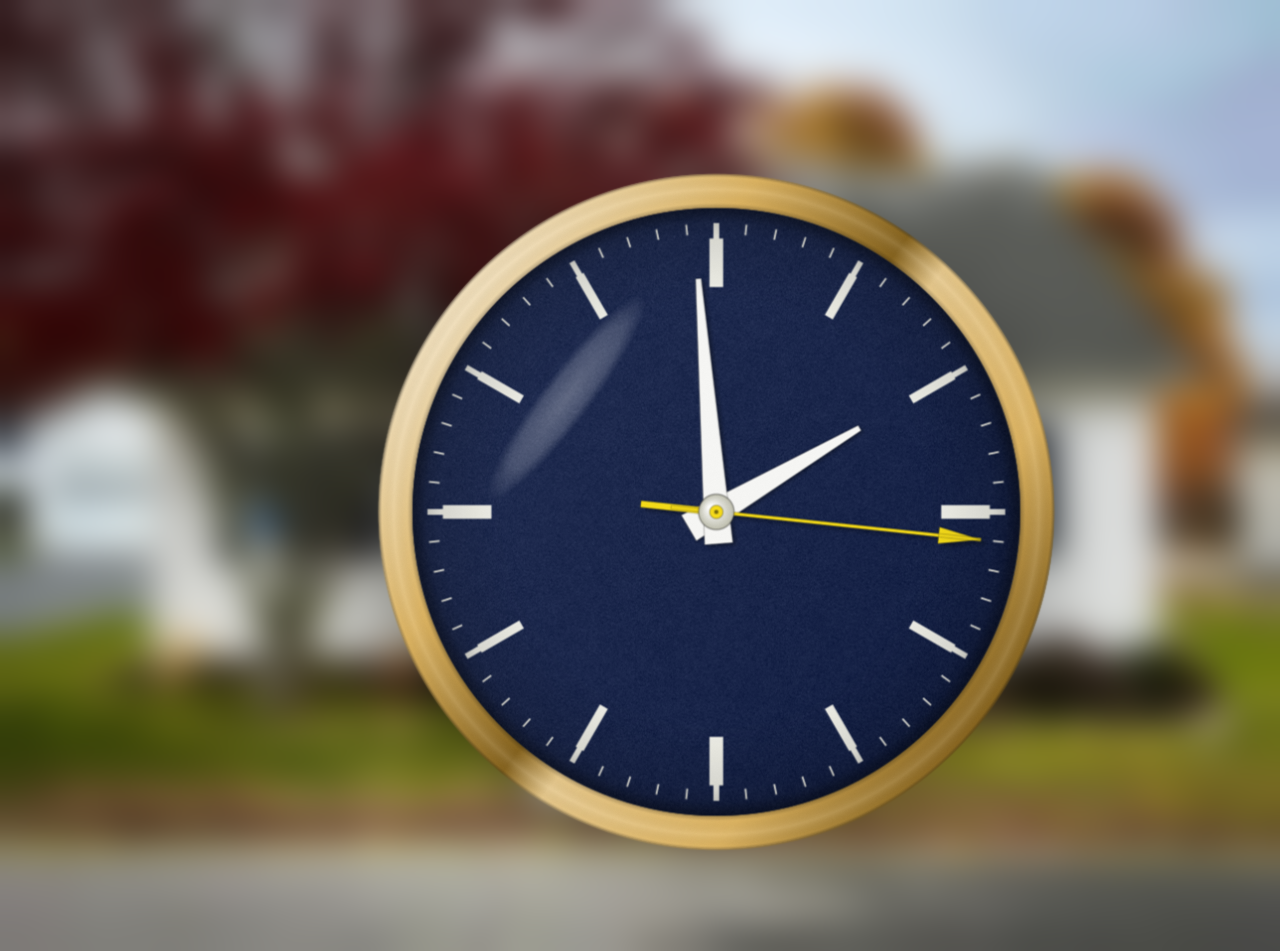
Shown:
**1:59:16**
